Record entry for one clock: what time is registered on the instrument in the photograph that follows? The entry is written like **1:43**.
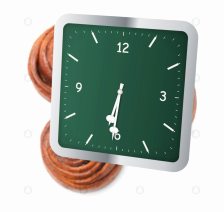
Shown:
**6:31**
